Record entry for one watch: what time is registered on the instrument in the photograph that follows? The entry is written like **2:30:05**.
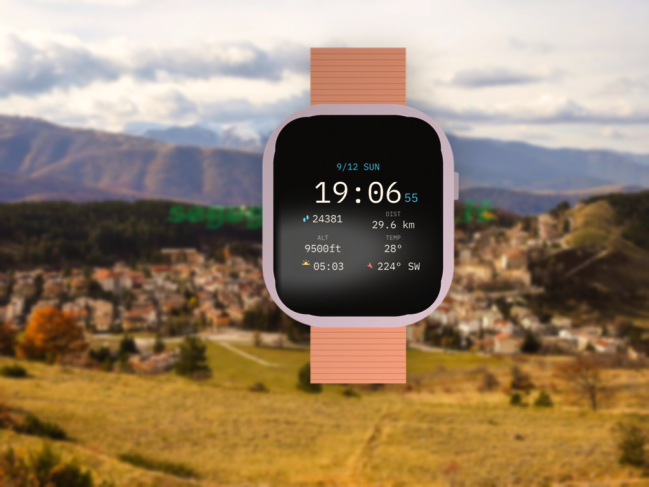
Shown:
**19:06:55**
